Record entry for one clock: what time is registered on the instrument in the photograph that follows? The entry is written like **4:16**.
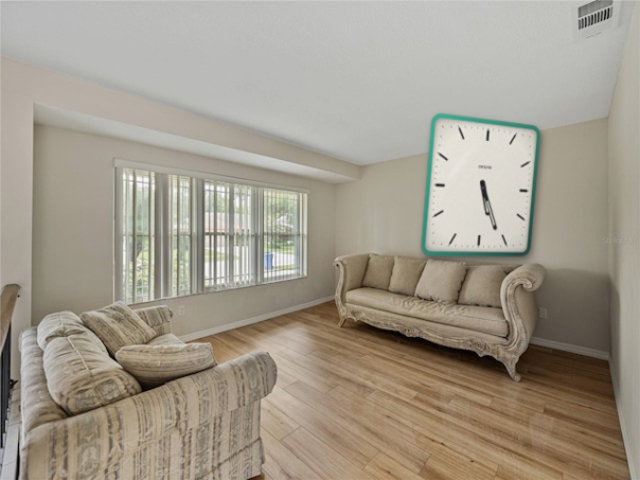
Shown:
**5:26**
